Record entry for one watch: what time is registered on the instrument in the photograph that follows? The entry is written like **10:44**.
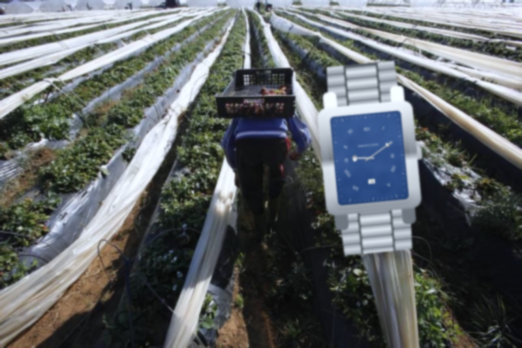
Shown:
**9:10**
